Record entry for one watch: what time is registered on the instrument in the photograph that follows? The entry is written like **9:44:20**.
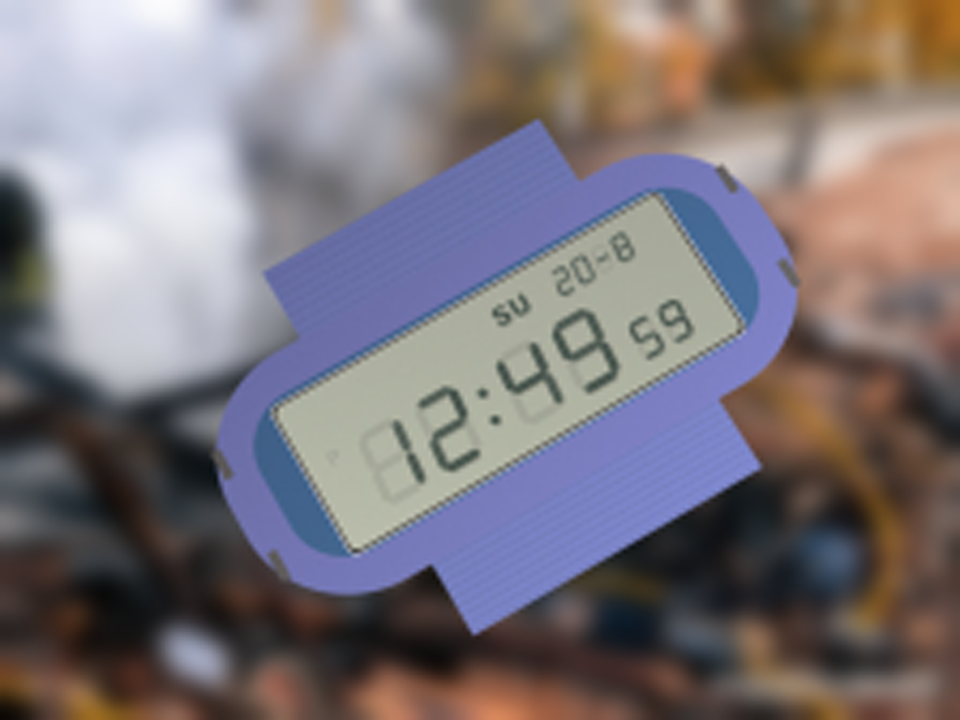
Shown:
**12:49:59**
